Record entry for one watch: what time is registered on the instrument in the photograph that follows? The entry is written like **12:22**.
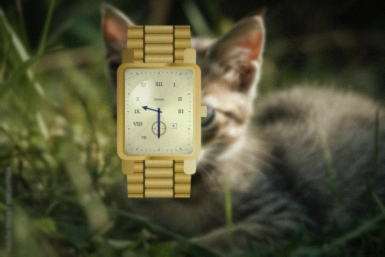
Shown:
**9:30**
